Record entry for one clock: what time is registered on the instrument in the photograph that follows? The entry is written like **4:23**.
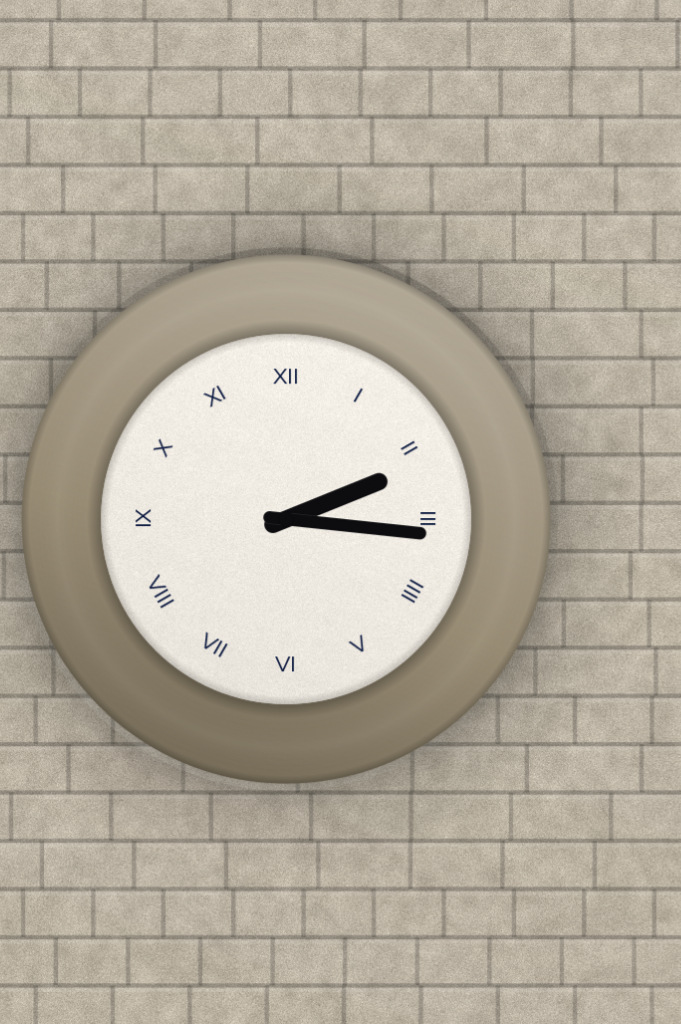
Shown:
**2:16**
